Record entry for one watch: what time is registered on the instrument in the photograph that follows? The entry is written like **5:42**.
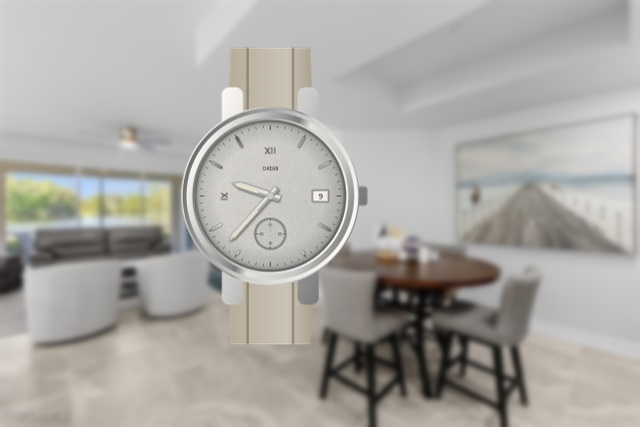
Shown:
**9:37**
